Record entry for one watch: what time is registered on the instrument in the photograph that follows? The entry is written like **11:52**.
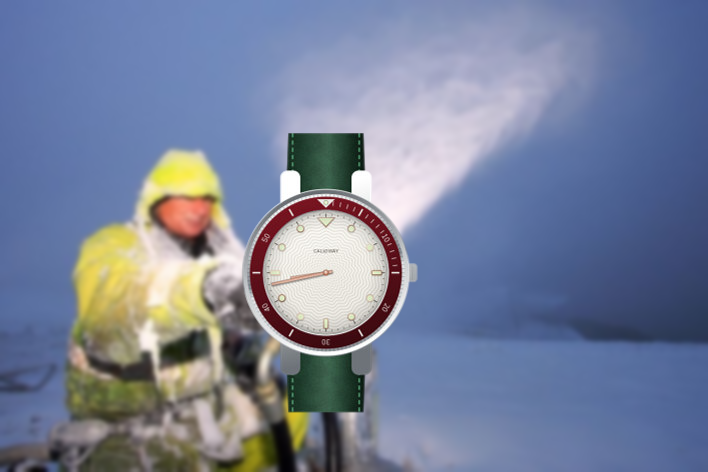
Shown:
**8:43**
